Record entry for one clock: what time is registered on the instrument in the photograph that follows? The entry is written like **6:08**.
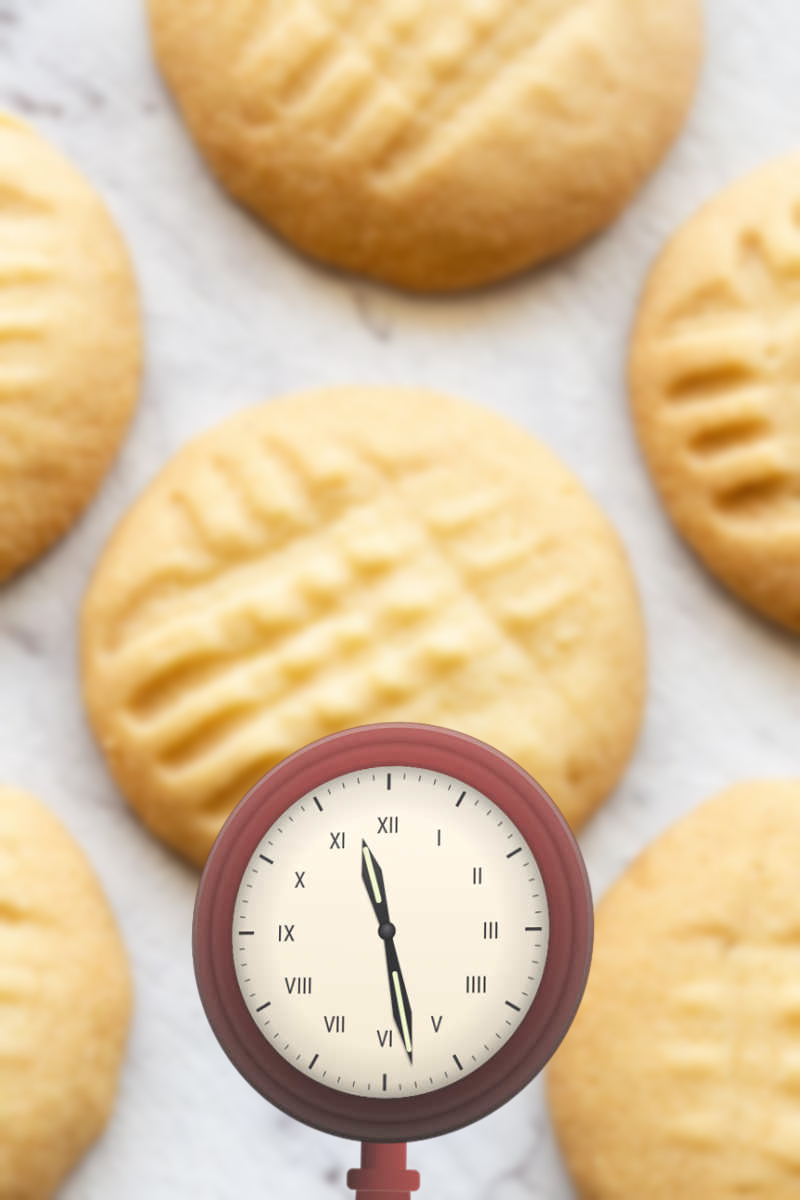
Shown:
**11:28**
